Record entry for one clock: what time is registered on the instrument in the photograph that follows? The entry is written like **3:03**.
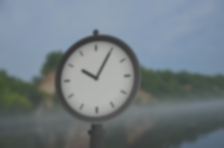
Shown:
**10:05**
